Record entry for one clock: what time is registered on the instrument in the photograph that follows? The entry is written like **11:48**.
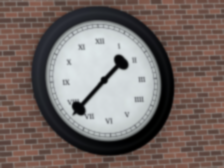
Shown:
**1:38**
